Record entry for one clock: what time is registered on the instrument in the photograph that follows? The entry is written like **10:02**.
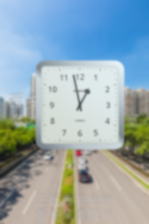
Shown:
**12:58**
